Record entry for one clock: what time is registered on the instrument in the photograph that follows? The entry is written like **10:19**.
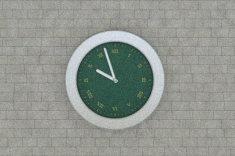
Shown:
**9:57**
